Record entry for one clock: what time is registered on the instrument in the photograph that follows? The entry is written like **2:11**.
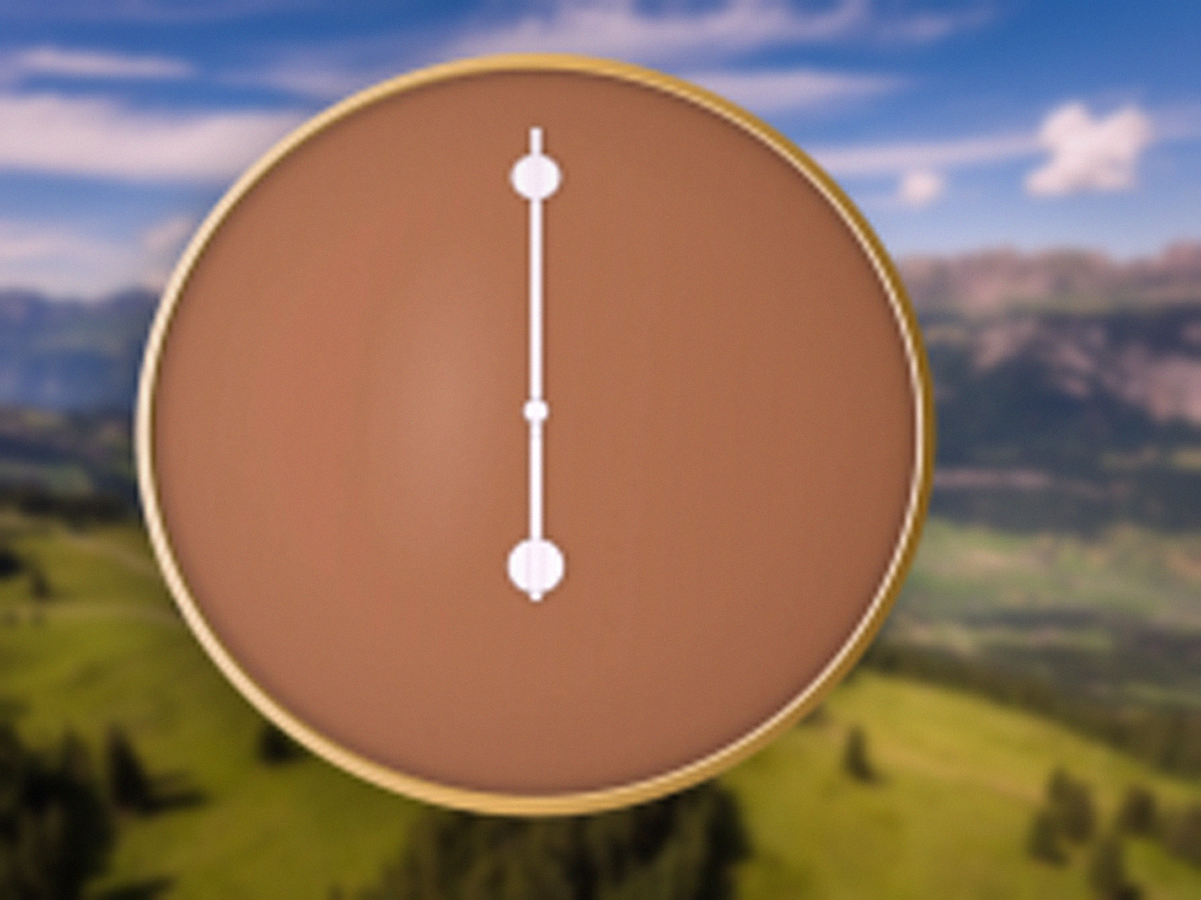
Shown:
**6:00**
